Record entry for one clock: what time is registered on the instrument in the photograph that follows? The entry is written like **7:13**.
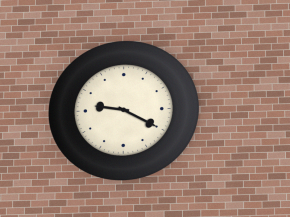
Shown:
**9:20**
